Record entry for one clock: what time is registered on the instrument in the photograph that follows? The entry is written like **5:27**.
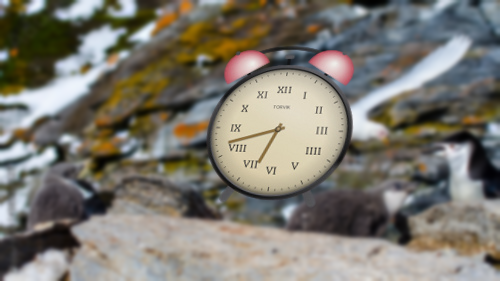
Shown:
**6:42**
